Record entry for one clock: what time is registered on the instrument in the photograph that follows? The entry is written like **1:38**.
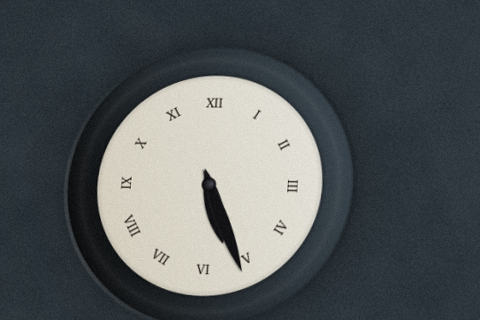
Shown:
**5:26**
